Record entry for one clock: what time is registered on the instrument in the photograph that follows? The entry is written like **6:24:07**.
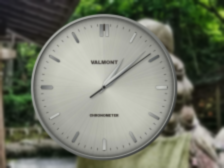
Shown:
**1:08:09**
